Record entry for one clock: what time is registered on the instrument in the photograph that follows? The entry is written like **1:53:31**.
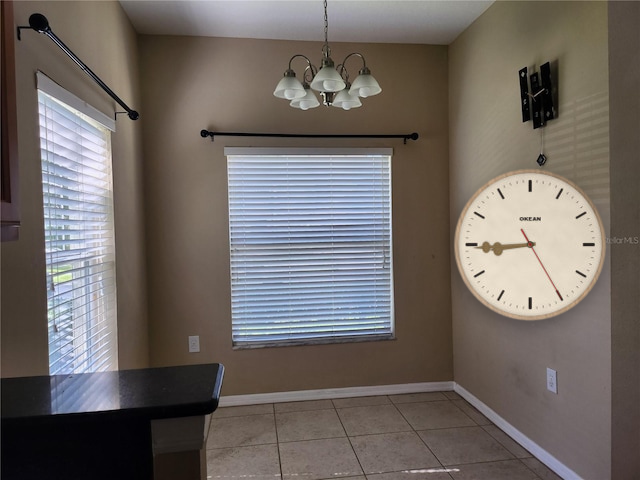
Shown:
**8:44:25**
